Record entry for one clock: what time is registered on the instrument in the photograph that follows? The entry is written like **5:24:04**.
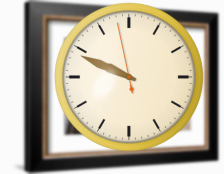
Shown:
**9:48:58**
